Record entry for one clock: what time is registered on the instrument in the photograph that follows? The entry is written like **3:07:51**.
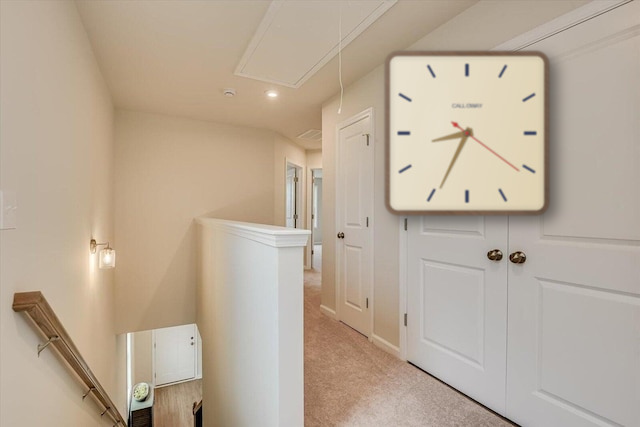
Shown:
**8:34:21**
